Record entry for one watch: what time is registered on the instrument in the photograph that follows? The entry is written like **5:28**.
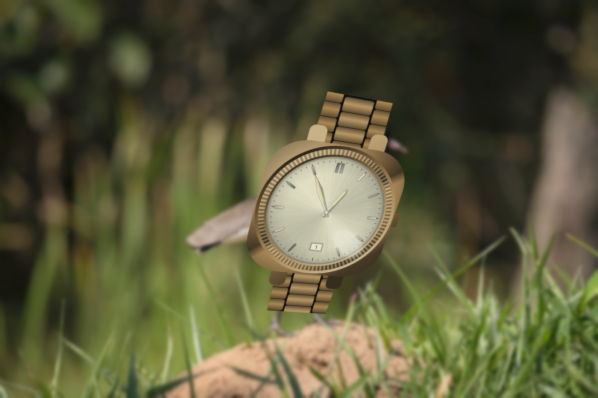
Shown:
**12:55**
